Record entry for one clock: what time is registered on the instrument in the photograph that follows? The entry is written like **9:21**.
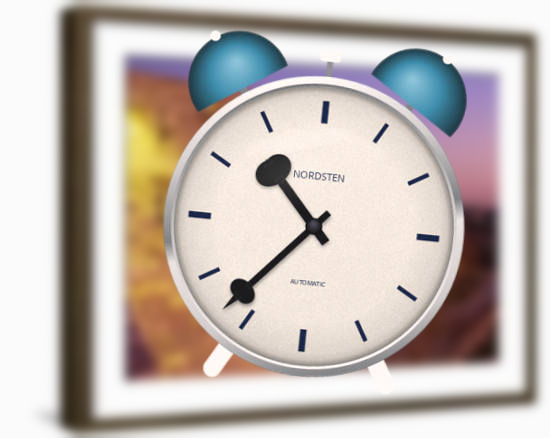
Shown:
**10:37**
